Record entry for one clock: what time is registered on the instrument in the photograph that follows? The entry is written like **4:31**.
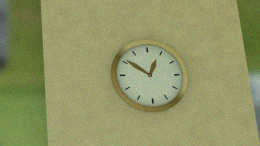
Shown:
**12:51**
